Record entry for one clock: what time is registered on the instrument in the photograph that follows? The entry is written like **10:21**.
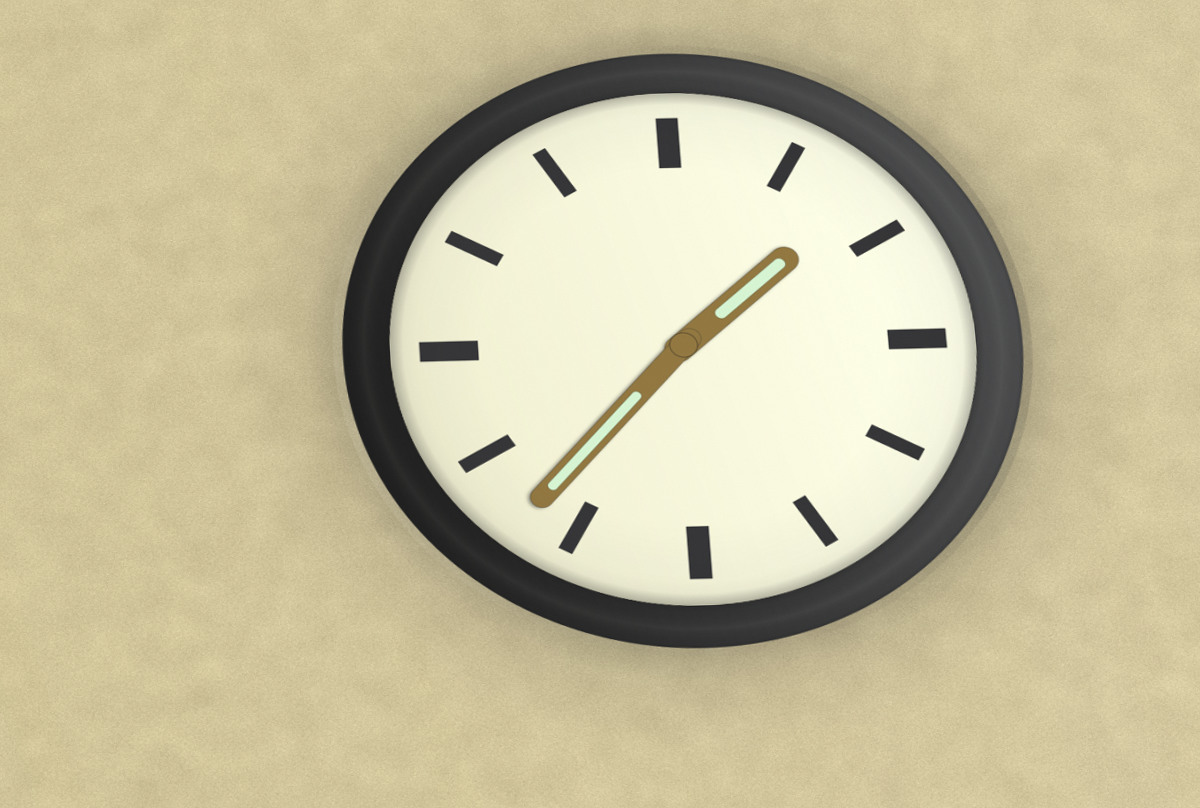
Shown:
**1:37**
